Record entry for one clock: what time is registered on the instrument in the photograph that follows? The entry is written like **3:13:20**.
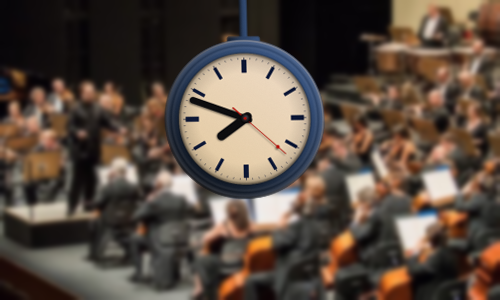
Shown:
**7:48:22**
